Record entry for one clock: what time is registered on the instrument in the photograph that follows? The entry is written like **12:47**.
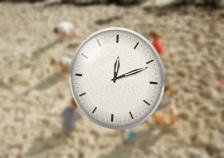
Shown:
**12:11**
